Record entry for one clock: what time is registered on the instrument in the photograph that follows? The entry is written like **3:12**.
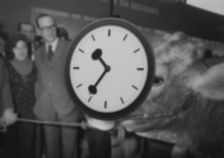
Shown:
**10:36**
